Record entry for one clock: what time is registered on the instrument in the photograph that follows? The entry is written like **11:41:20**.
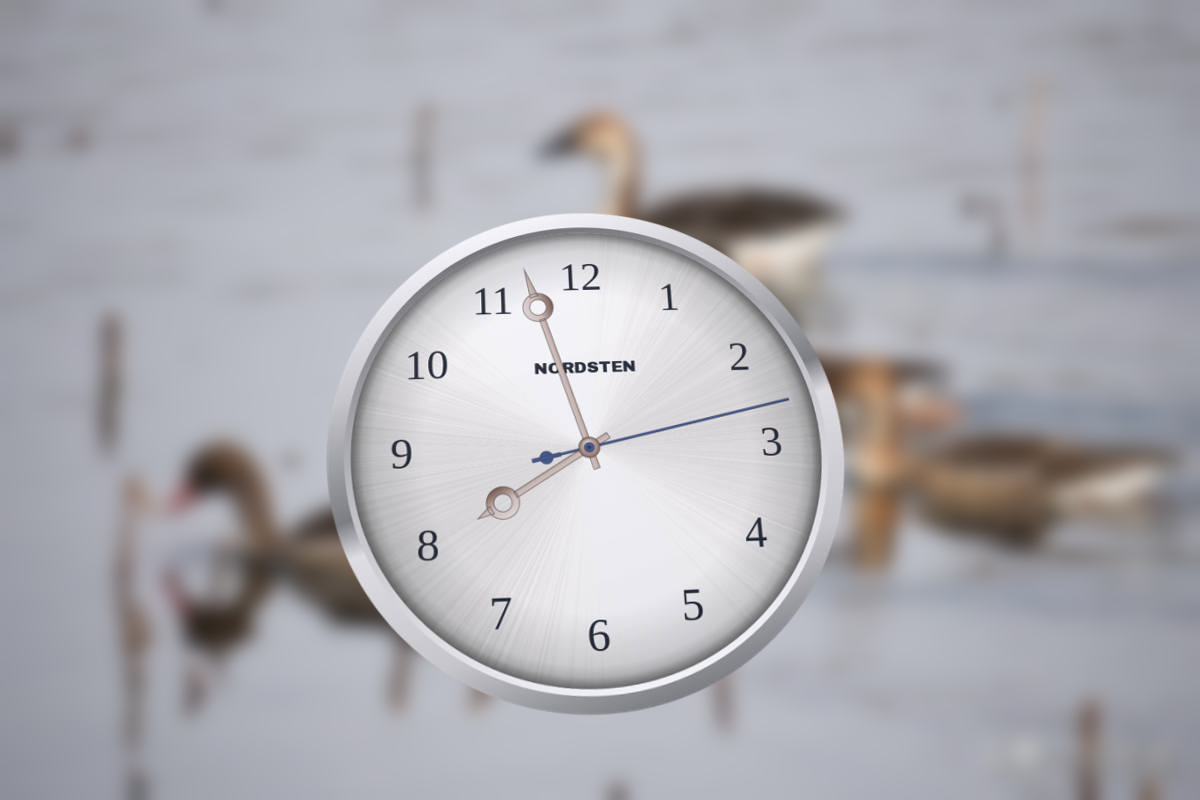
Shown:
**7:57:13**
